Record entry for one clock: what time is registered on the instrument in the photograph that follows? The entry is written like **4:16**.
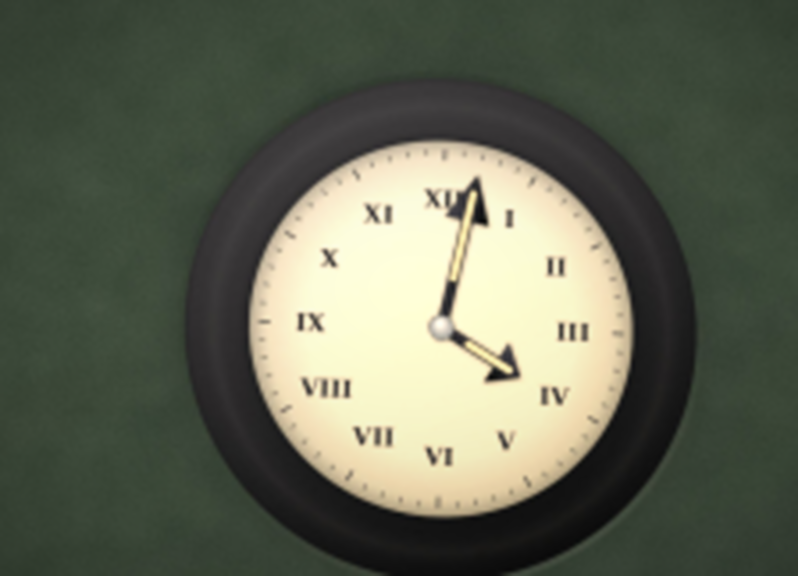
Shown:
**4:02**
